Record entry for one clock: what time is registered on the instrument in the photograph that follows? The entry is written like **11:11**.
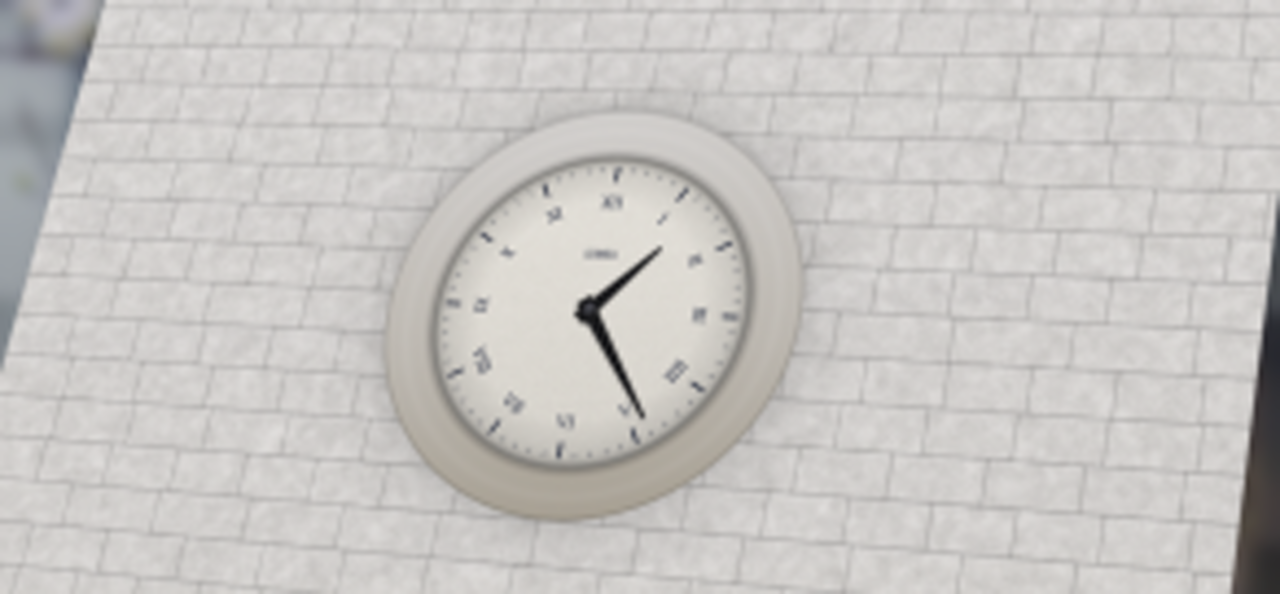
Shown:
**1:24**
